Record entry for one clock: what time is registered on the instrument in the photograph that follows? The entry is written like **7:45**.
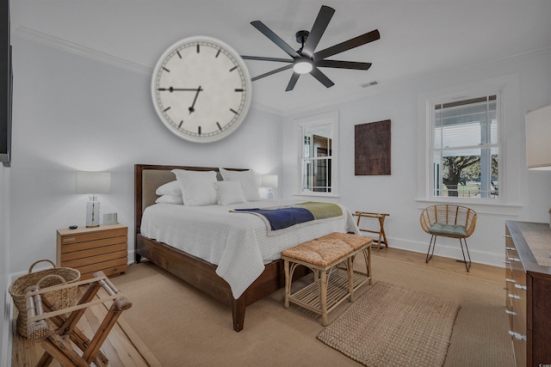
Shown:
**6:45**
